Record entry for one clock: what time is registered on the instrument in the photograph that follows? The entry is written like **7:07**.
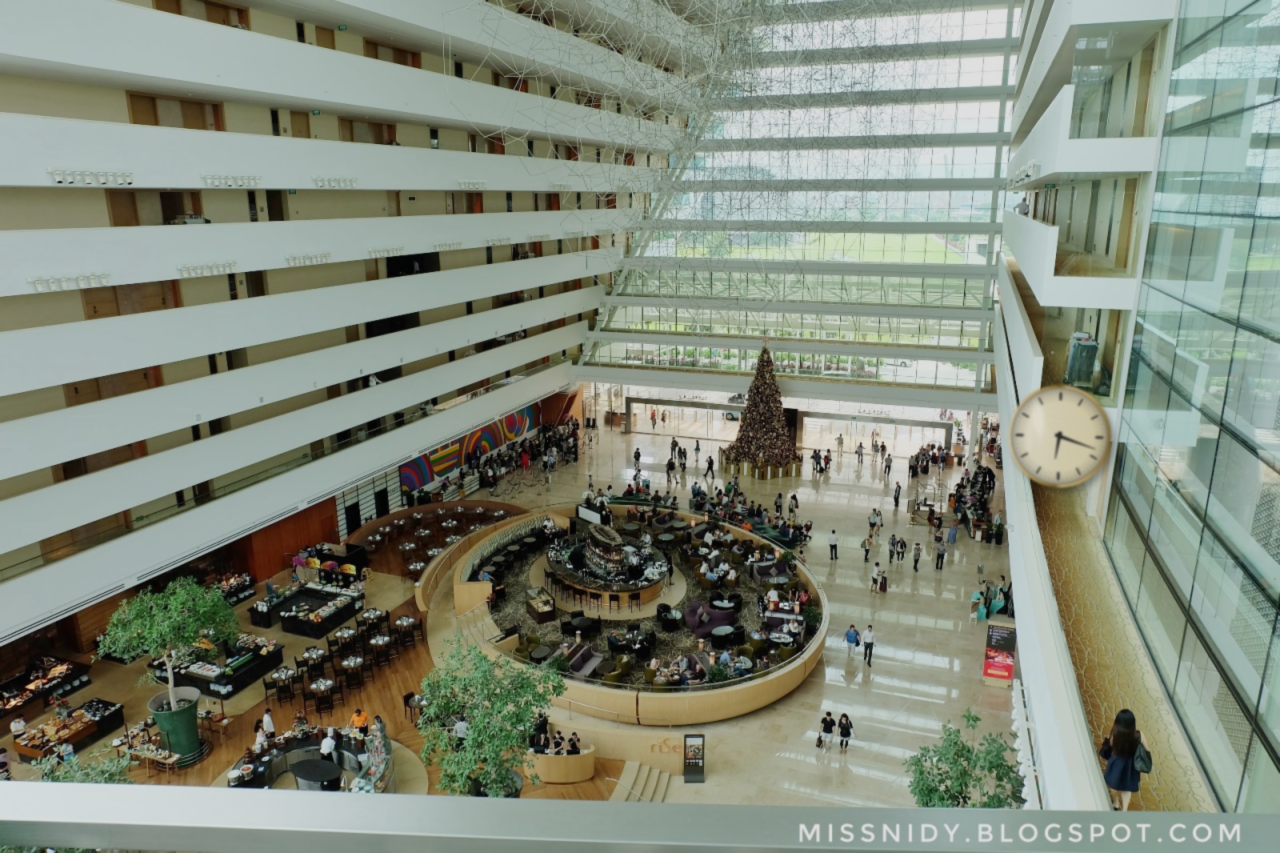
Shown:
**6:18**
